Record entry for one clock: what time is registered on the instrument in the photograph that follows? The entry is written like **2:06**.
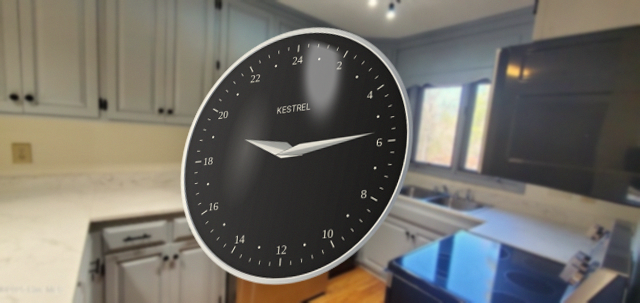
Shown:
**19:14**
